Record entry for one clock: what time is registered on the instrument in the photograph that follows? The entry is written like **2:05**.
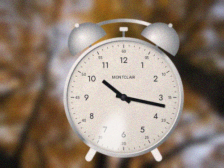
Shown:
**10:17**
